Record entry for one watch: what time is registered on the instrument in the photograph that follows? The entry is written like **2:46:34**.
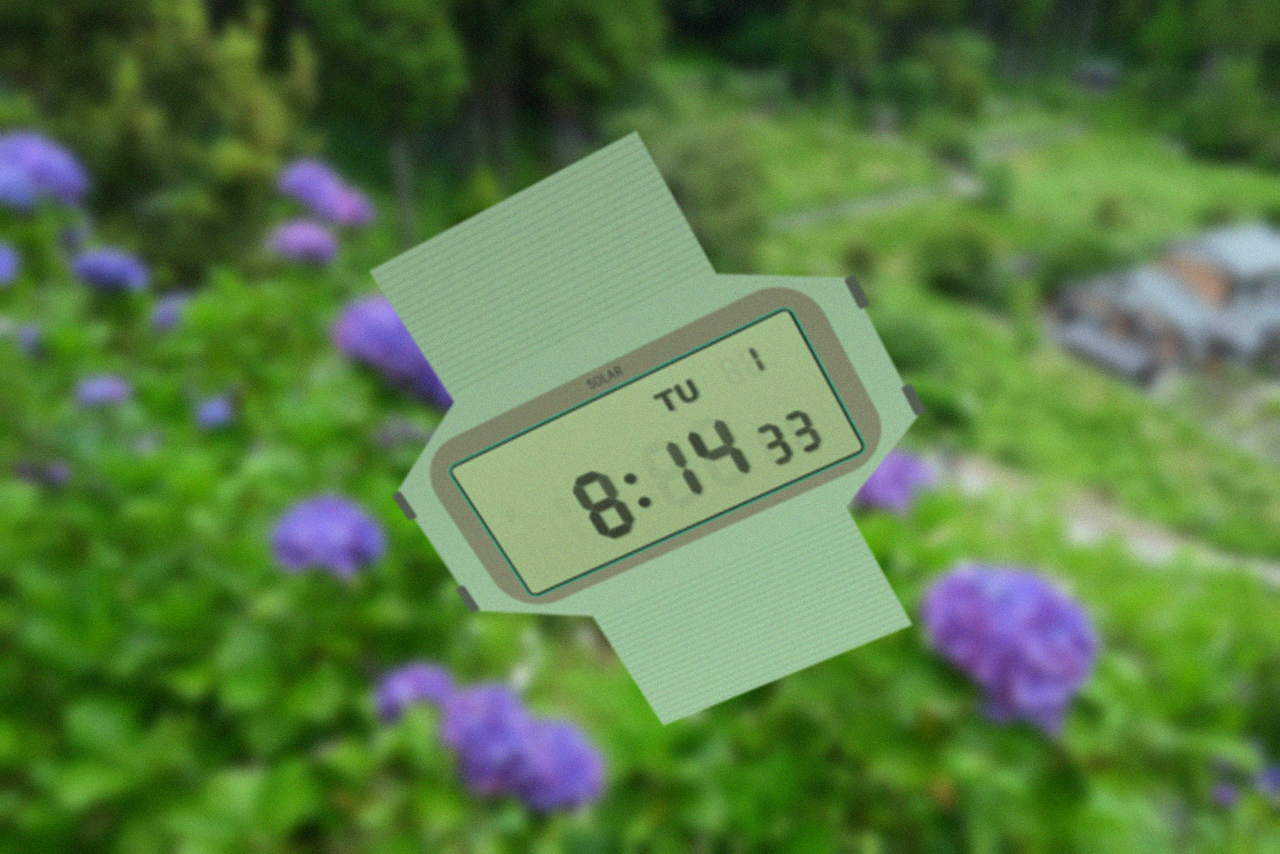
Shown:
**8:14:33**
